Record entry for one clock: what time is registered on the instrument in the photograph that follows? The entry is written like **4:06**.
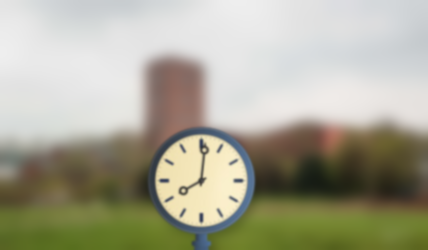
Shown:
**8:01**
